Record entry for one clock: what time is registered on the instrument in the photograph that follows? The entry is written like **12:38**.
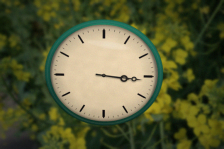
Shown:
**3:16**
